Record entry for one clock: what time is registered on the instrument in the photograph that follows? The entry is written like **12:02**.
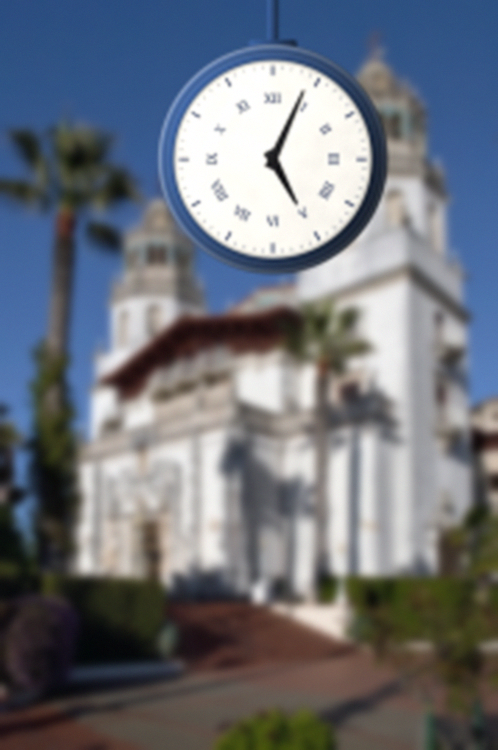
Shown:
**5:04**
